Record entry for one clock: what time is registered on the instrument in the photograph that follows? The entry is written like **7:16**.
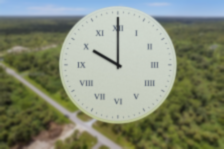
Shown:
**10:00**
